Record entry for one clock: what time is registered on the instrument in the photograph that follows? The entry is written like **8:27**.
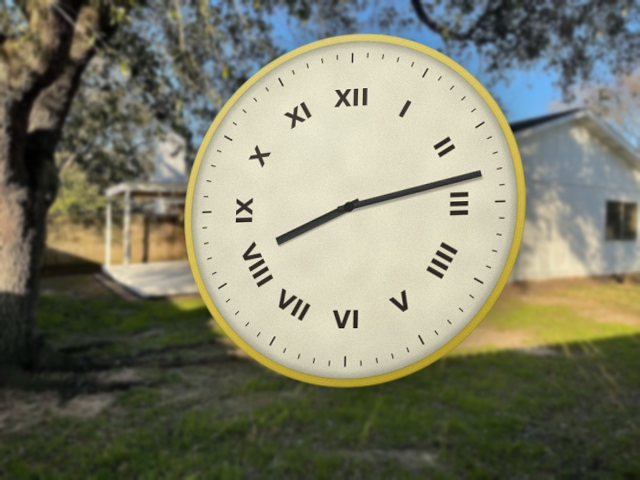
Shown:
**8:13**
